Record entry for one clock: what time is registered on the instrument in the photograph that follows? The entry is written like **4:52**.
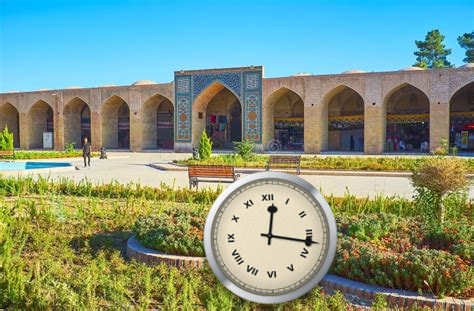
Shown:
**12:17**
